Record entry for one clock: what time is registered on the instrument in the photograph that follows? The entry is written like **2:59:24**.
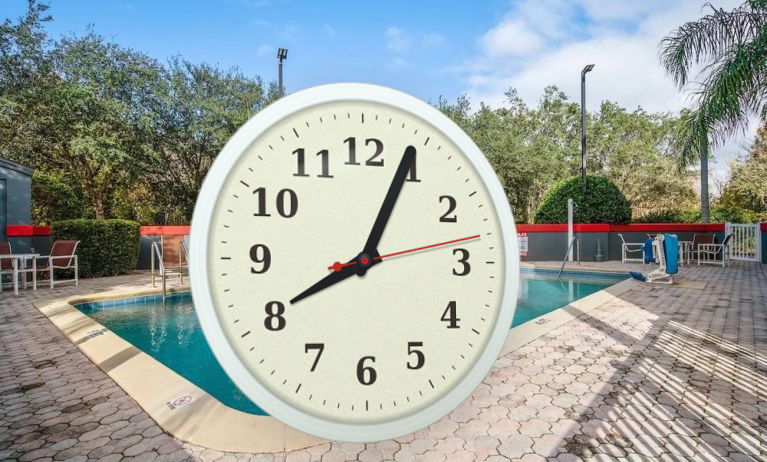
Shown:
**8:04:13**
